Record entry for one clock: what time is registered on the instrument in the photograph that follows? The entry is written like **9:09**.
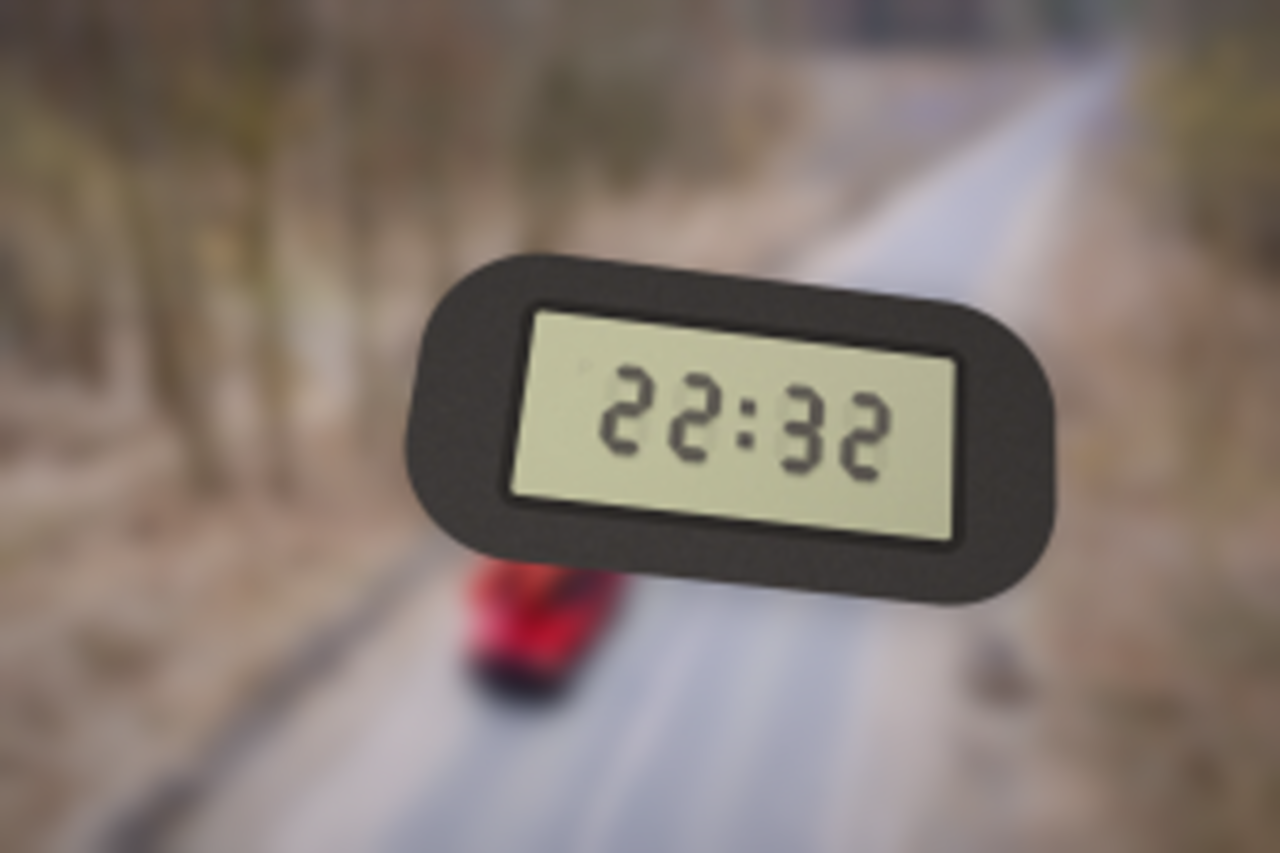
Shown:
**22:32**
